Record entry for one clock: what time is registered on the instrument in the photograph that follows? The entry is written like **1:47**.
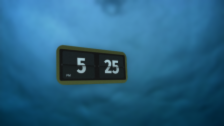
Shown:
**5:25**
